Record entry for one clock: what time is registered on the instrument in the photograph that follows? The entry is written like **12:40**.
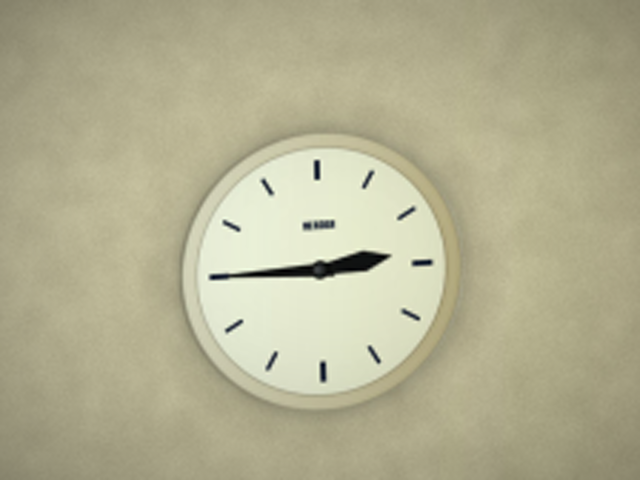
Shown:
**2:45**
